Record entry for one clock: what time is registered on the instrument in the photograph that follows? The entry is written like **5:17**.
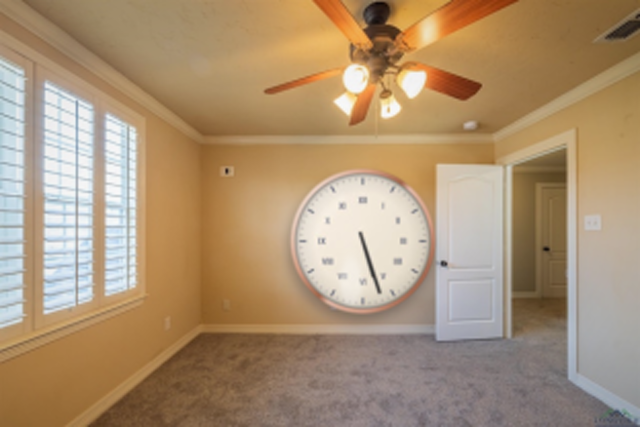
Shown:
**5:27**
